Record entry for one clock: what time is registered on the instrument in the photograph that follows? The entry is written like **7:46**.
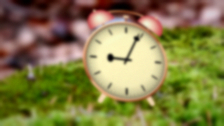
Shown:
**9:04**
